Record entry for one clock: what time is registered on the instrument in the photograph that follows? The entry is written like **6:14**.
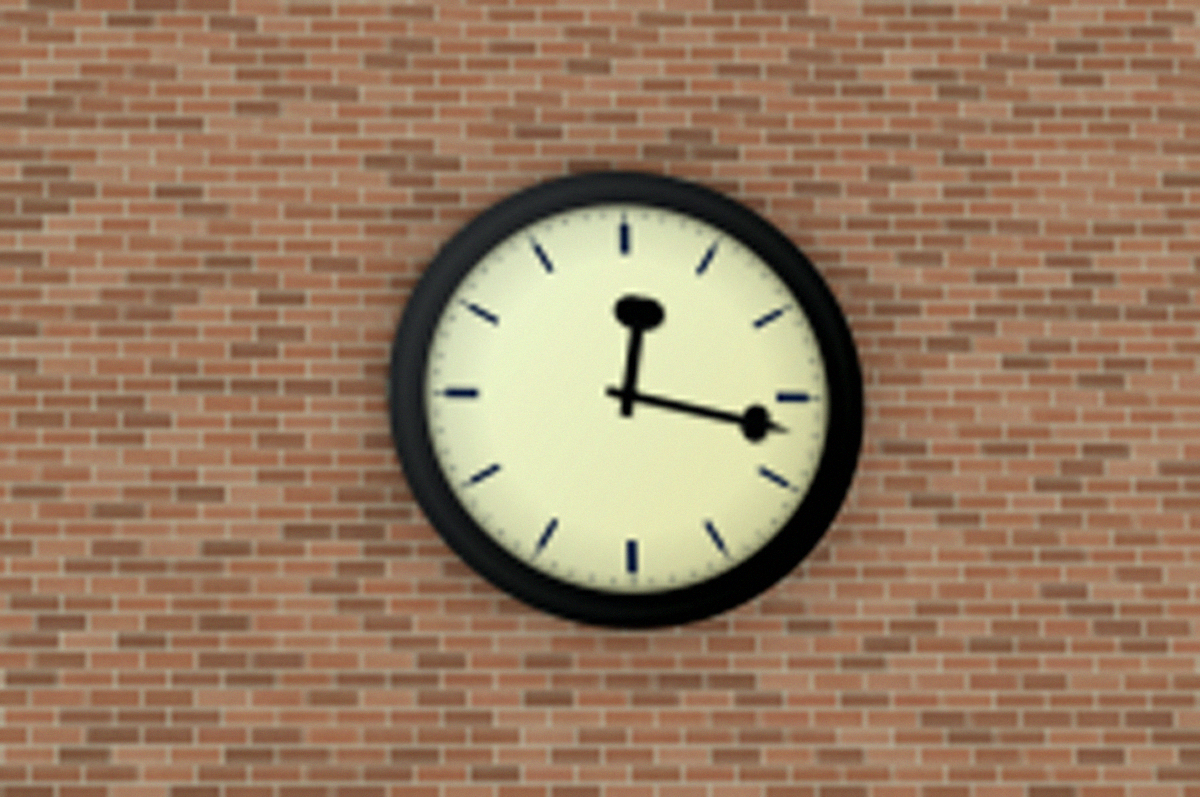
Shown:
**12:17**
